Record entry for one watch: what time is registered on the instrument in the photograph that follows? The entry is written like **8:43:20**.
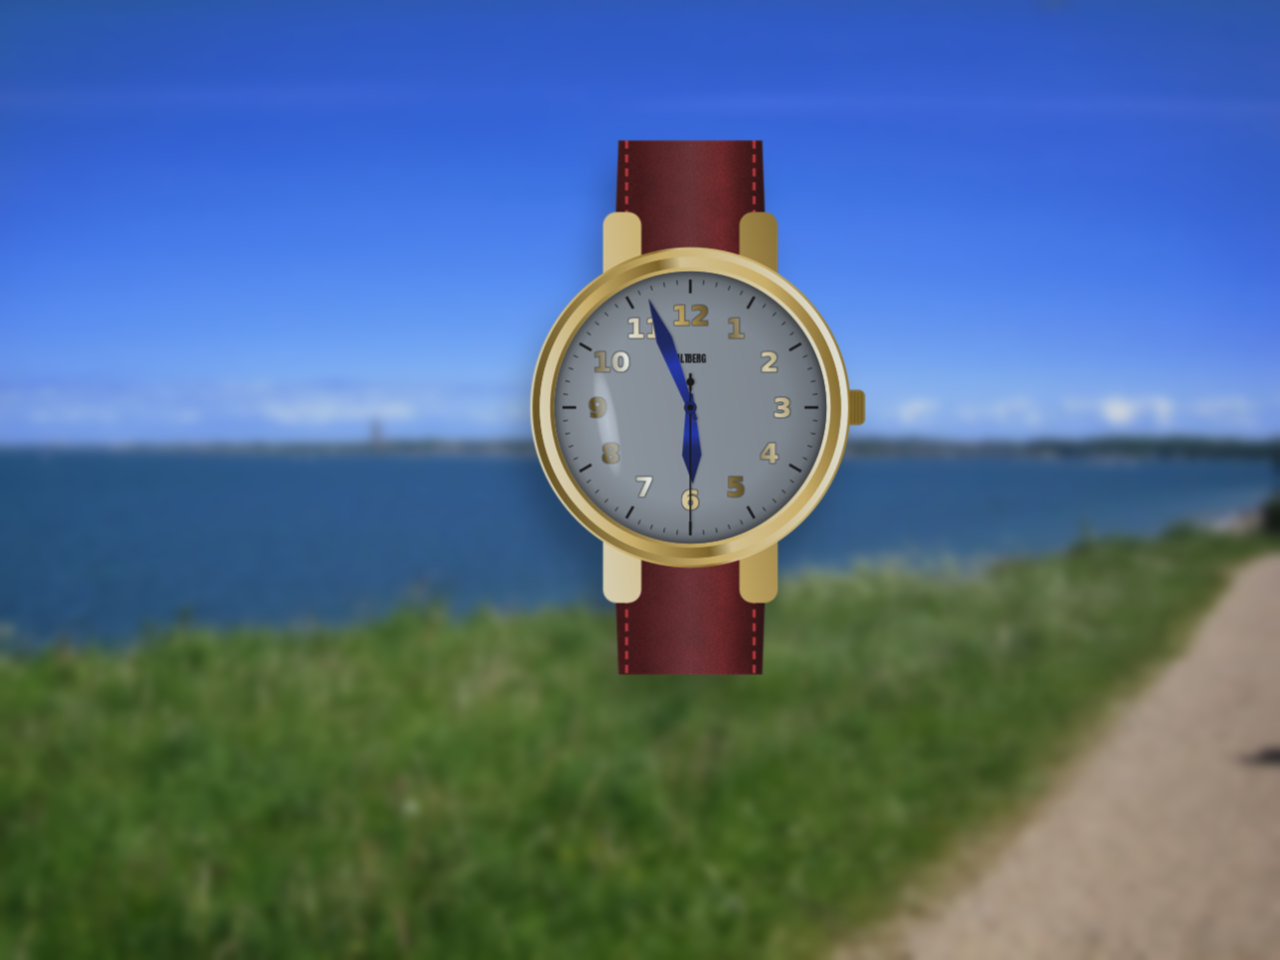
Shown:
**5:56:30**
